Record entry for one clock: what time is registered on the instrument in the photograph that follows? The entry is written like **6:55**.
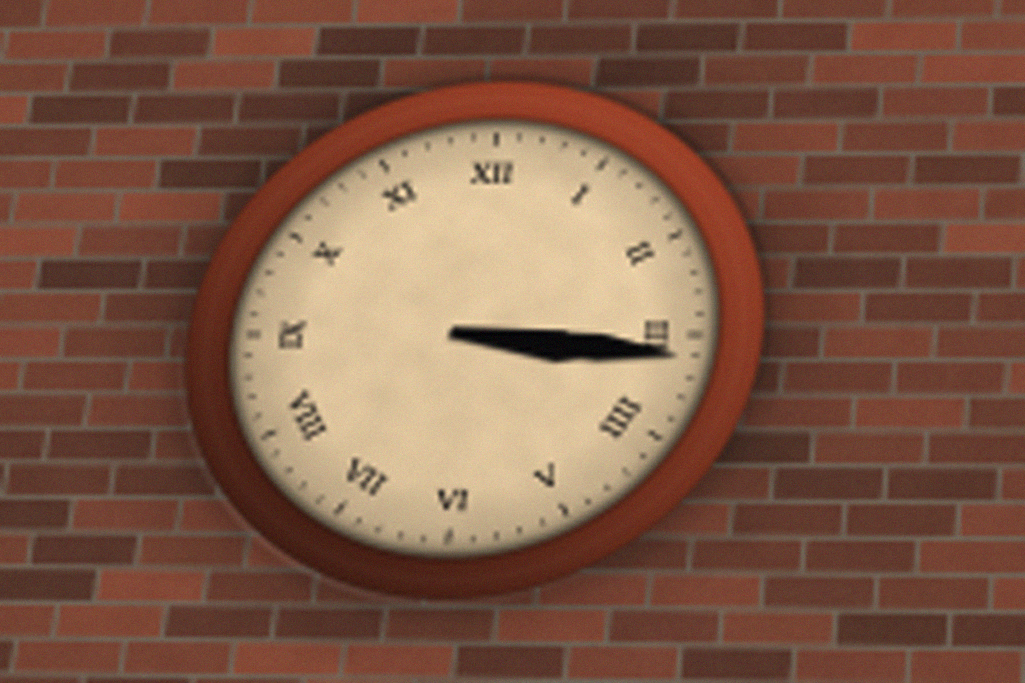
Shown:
**3:16**
